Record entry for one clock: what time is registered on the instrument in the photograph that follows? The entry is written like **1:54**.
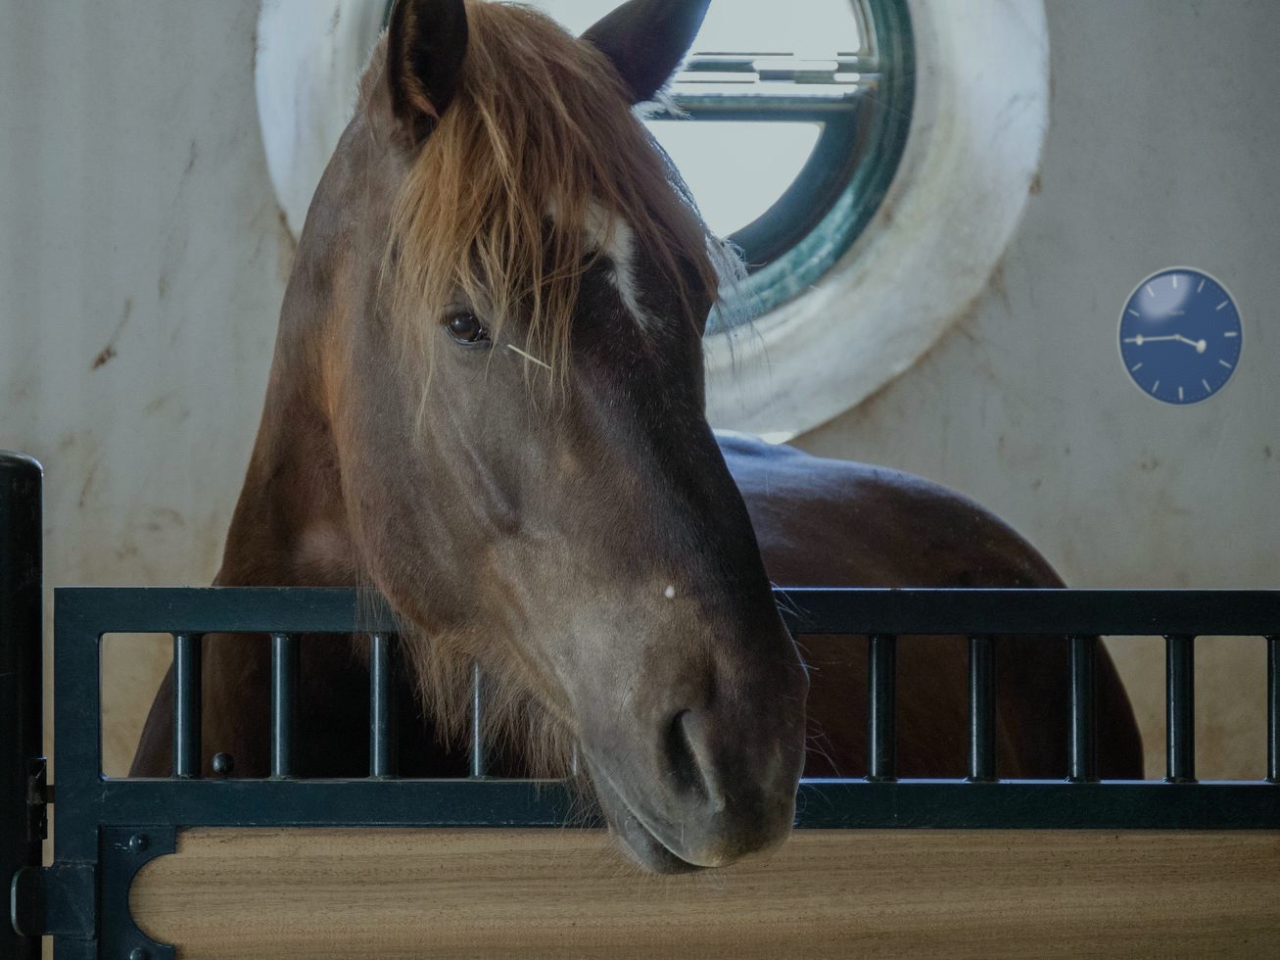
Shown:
**3:45**
